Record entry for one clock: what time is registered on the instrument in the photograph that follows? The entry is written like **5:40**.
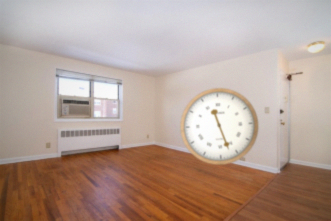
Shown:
**11:27**
